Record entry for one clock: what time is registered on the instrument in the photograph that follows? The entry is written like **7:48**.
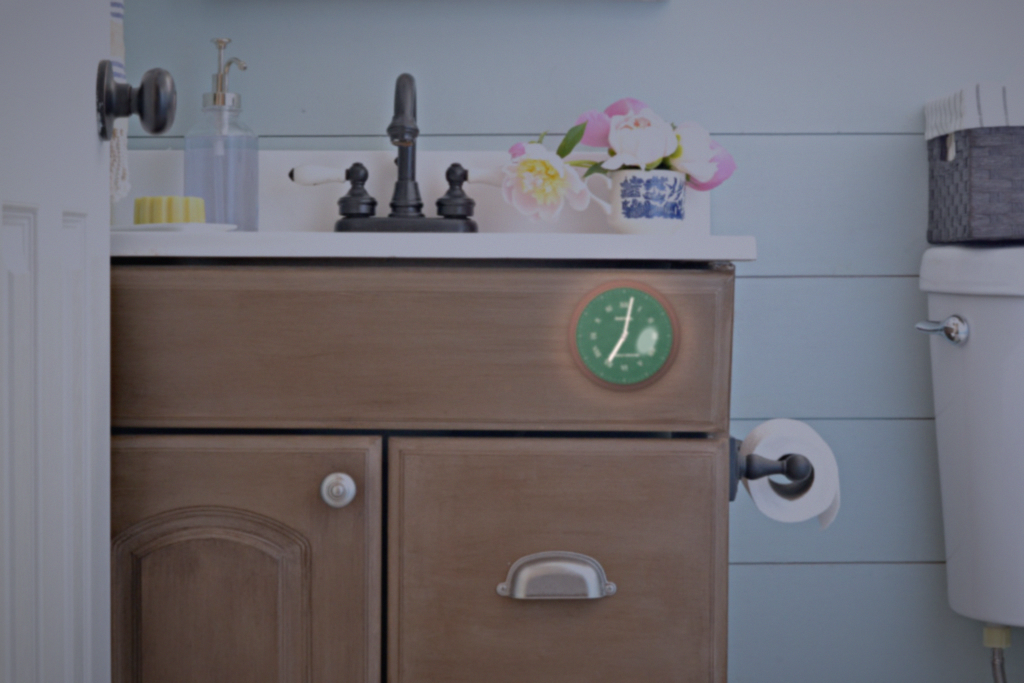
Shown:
**7:02**
